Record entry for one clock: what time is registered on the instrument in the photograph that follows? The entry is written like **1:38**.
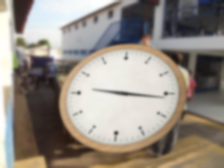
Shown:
**9:16**
